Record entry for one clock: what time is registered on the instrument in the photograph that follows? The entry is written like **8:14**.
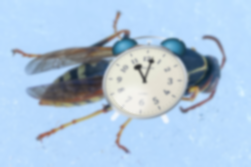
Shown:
**11:02**
